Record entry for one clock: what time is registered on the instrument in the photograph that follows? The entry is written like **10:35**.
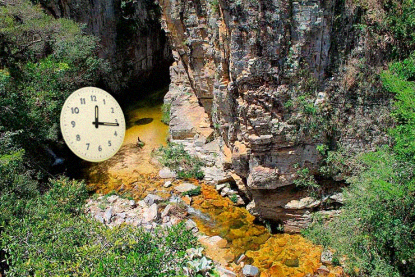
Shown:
**12:16**
